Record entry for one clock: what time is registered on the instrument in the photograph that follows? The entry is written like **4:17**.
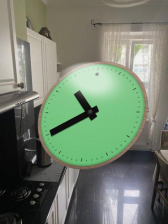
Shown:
**10:40**
